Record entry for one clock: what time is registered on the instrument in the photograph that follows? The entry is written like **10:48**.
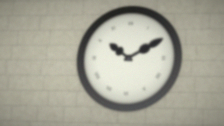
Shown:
**10:10**
